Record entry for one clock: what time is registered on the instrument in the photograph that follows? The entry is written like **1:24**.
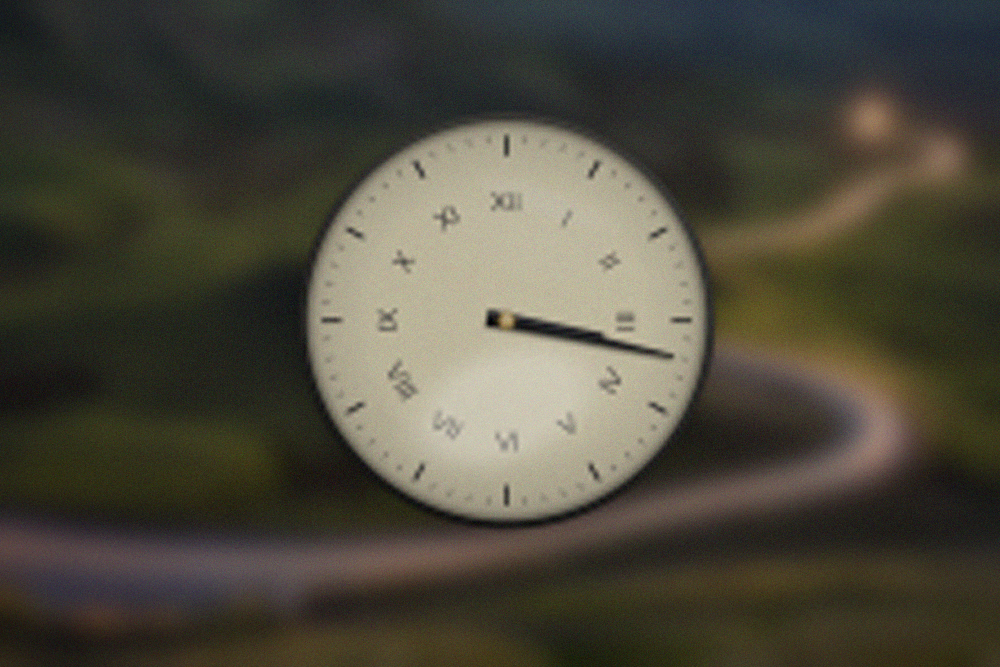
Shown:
**3:17**
